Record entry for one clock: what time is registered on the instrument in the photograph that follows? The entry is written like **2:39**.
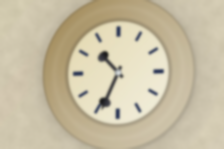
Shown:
**10:34**
